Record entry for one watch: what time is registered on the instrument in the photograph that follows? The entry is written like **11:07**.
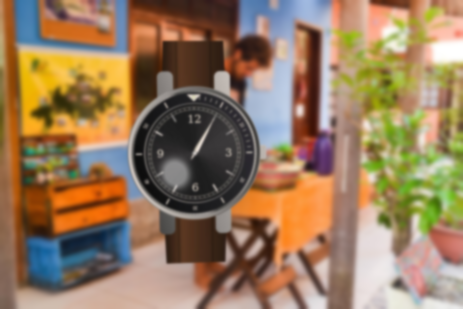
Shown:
**1:05**
